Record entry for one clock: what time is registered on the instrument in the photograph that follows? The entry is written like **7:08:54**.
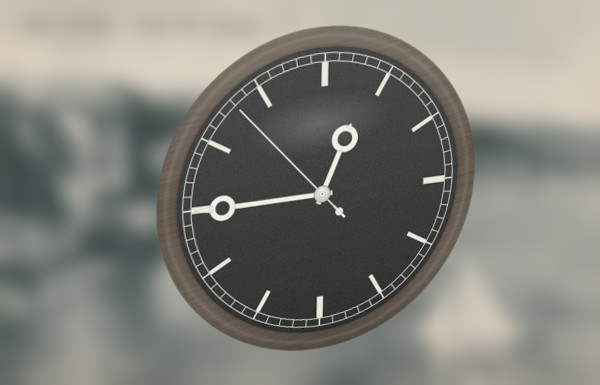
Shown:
**12:44:53**
